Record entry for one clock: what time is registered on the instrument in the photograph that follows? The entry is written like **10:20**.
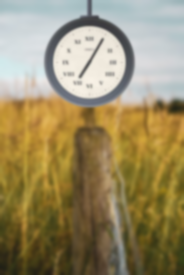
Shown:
**7:05**
